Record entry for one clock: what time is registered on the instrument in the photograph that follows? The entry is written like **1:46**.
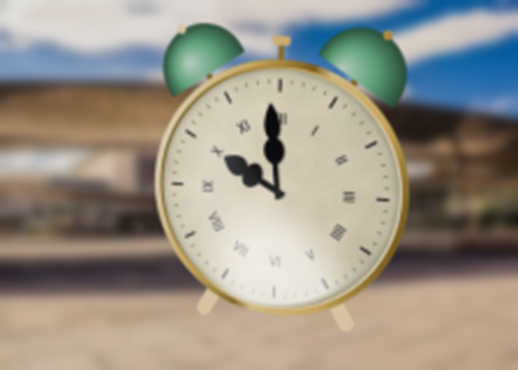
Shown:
**9:59**
